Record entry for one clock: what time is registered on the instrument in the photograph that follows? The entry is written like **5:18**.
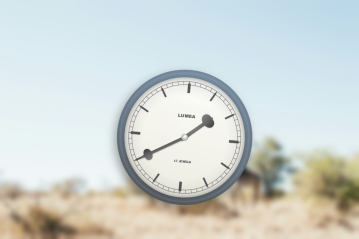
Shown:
**1:40**
